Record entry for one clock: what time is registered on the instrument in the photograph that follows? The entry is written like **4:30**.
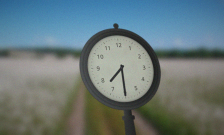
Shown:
**7:30**
